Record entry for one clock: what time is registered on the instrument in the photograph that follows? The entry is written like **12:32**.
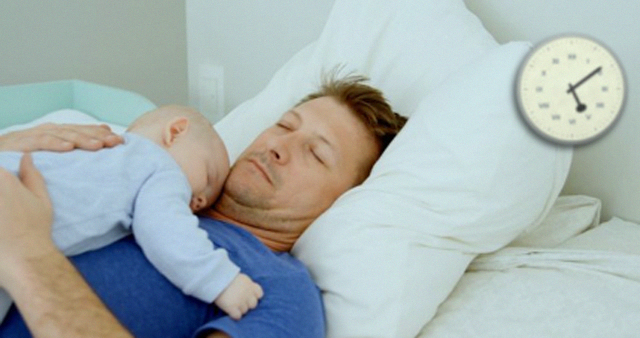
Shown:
**5:09**
